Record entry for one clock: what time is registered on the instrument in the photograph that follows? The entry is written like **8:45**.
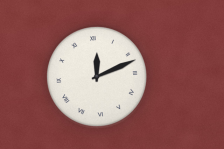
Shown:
**12:12**
